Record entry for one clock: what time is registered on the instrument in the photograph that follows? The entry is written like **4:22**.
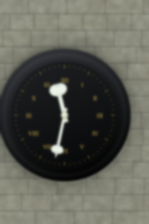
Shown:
**11:32**
